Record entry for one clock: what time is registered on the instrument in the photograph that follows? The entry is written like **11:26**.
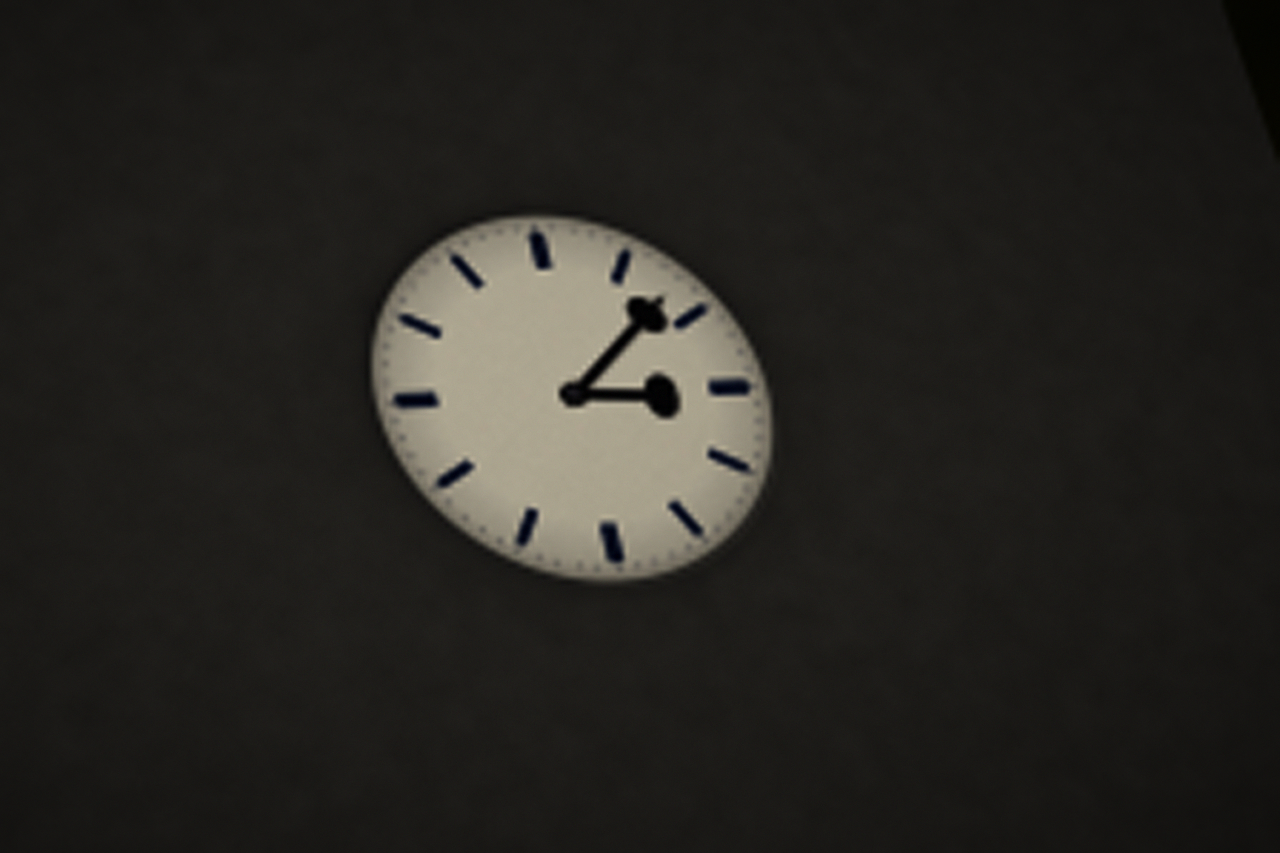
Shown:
**3:08**
